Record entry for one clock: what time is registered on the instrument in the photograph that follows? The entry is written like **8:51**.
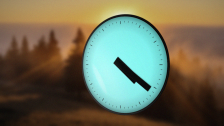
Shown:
**4:21**
